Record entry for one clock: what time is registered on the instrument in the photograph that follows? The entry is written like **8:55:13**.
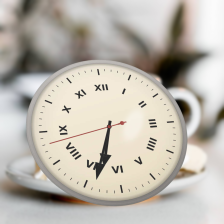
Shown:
**6:33:43**
